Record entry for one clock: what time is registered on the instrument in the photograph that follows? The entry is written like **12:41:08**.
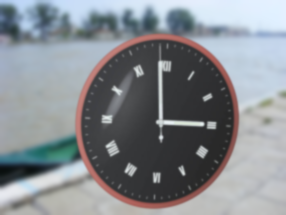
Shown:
**2:58:59**
